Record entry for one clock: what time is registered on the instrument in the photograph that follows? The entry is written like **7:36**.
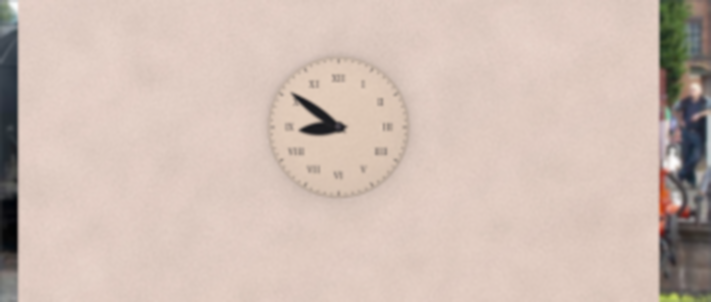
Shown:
**8:51**
